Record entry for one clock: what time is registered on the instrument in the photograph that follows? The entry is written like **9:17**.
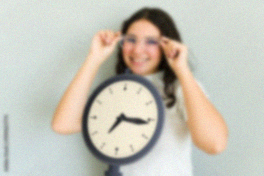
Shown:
**7:16**
